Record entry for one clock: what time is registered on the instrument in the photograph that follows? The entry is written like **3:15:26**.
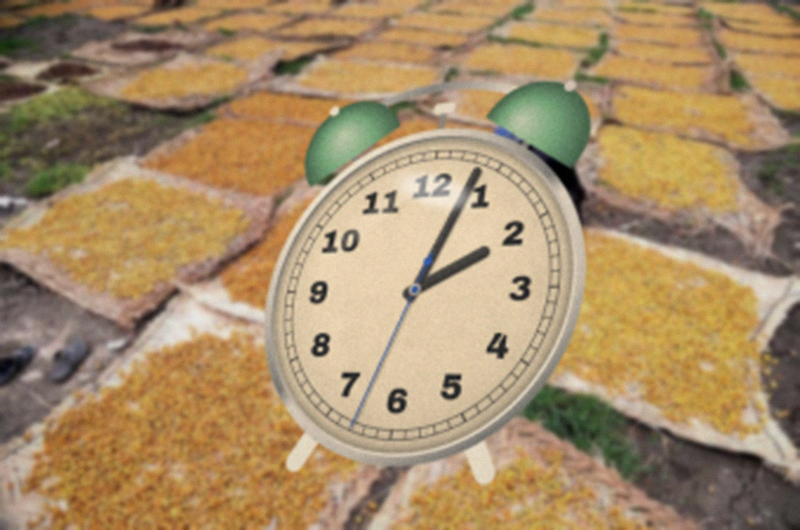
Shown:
**2:03:33**
